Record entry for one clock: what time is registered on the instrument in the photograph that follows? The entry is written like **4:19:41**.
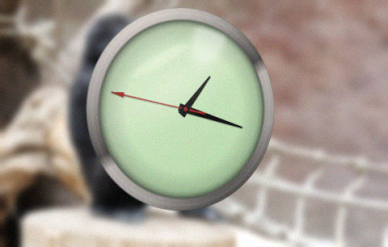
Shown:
**1:17:47**
